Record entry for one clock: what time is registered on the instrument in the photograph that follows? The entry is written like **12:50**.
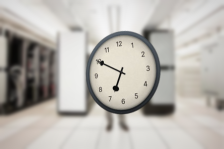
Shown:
**6:50**
